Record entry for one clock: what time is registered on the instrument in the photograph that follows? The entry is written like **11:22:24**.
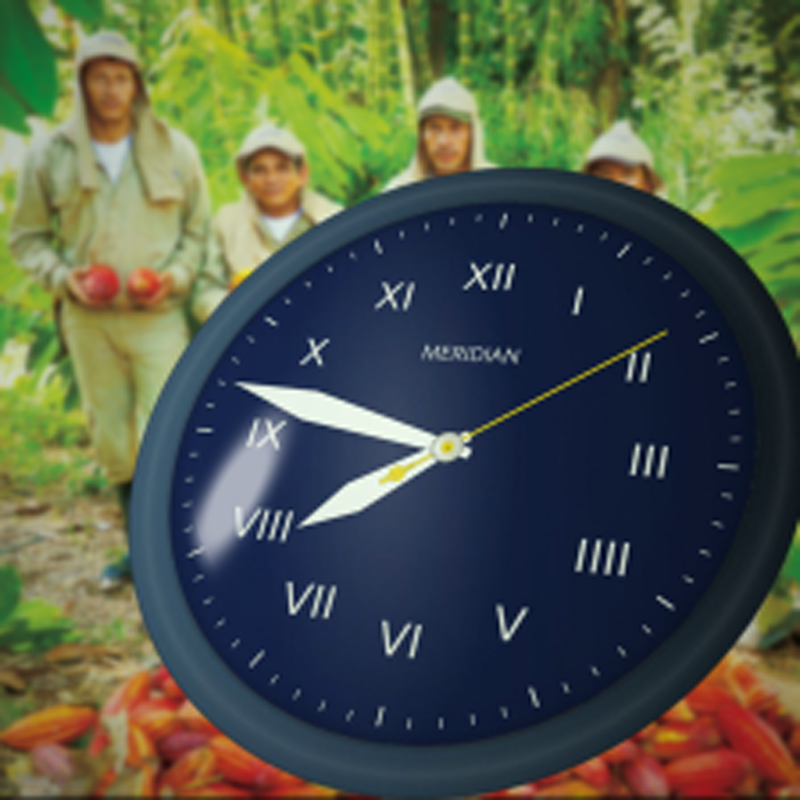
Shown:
**7:47:09**
